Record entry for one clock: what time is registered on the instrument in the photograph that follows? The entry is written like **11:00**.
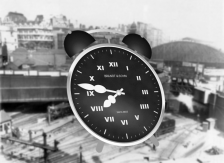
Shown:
**7:47**
